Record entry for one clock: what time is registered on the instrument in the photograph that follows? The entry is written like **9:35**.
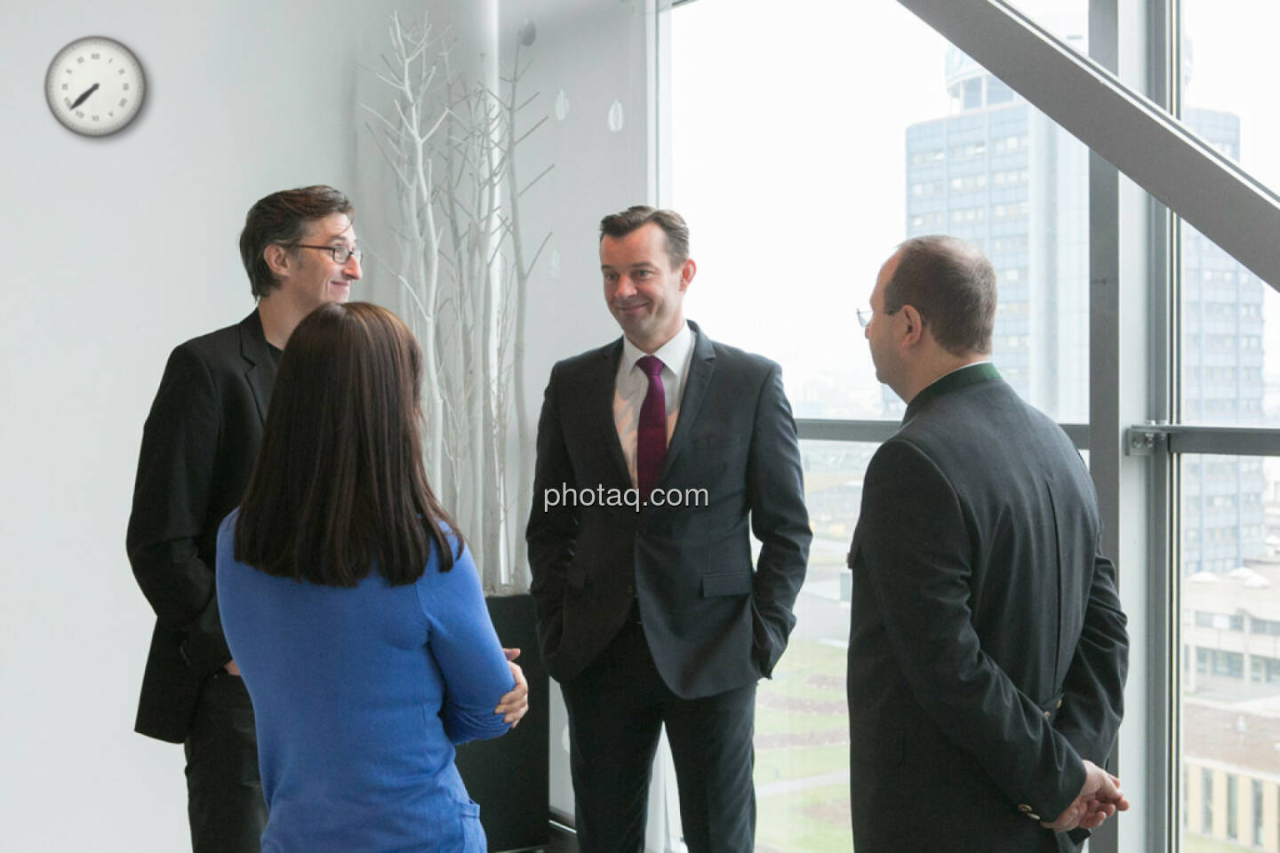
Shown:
**7:38**
